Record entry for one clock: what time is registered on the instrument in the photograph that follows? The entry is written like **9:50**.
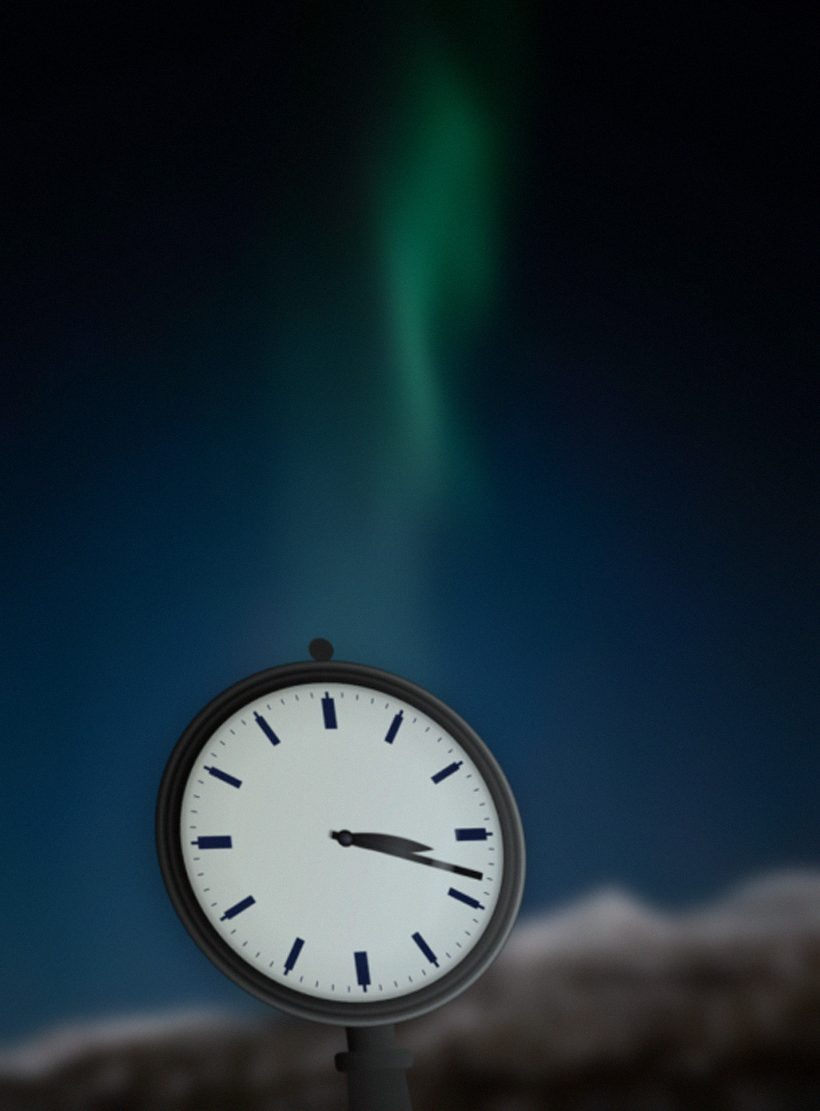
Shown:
**3:18**
